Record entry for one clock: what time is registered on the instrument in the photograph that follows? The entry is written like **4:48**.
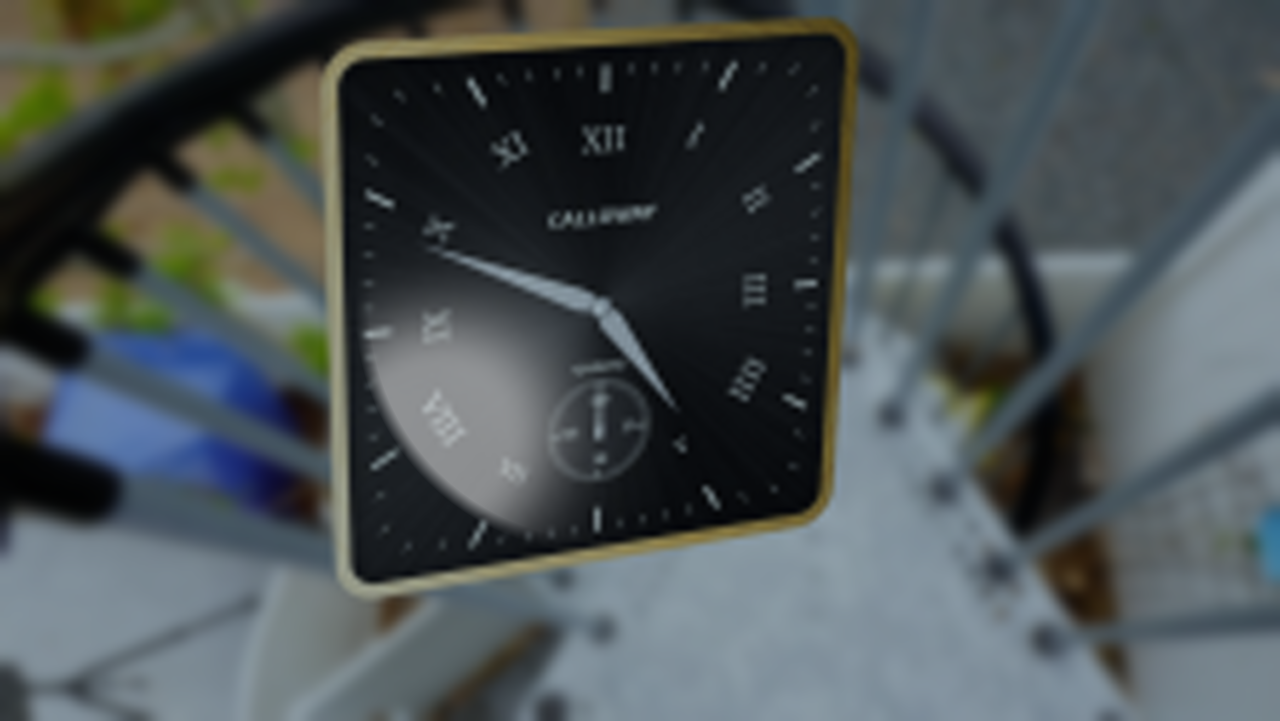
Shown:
**4:49**
